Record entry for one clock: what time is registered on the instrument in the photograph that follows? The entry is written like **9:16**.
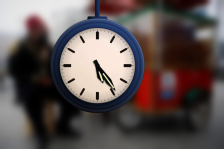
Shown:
**5:24**
